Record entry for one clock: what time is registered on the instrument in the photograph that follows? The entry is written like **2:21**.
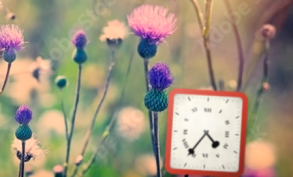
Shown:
**4:36**
